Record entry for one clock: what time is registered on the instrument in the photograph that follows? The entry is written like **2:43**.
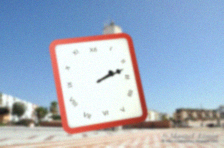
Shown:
**2:12**
